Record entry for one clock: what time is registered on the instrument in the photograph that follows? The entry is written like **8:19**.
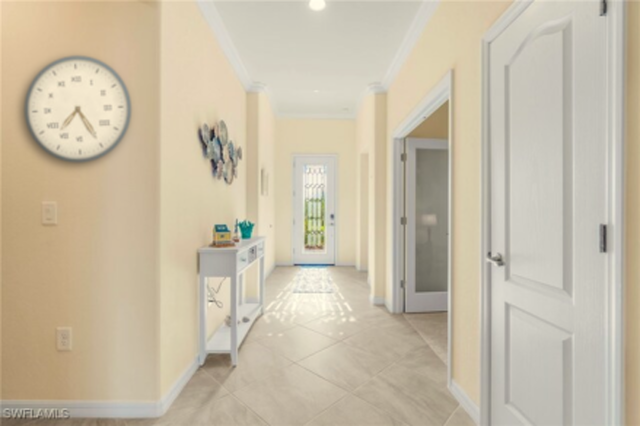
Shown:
**7:25**
